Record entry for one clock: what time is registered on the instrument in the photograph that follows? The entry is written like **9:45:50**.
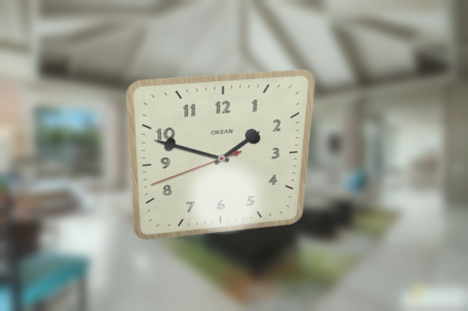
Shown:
**1:48:42**
